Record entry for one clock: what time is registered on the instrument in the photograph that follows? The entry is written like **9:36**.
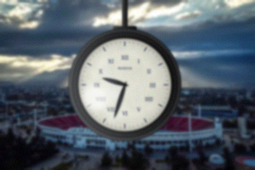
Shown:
**9:33**
